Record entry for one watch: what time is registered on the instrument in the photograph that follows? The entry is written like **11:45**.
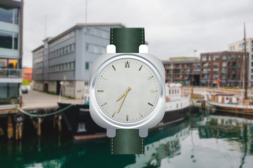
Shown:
**7:34**
